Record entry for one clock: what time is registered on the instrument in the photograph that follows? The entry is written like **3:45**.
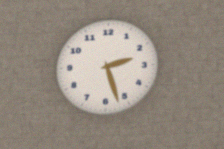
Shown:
**2:27**
